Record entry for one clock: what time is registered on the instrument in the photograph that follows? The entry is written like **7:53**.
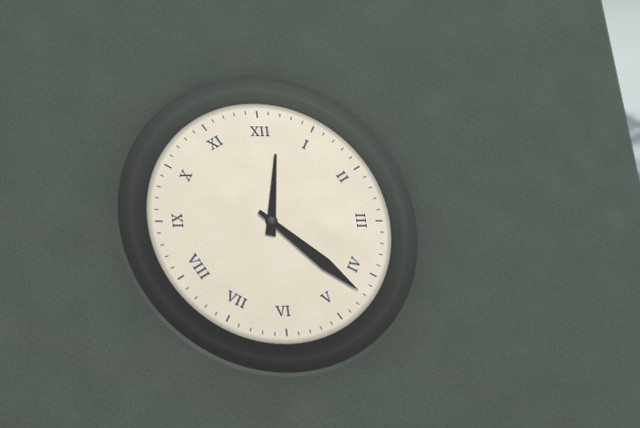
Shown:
**12:22**
